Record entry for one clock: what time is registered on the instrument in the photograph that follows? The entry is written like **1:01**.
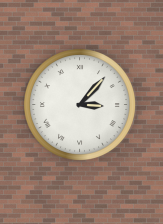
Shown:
**3:07**
